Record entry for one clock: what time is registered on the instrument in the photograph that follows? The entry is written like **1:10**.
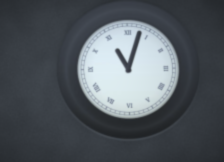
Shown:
**11:03**
